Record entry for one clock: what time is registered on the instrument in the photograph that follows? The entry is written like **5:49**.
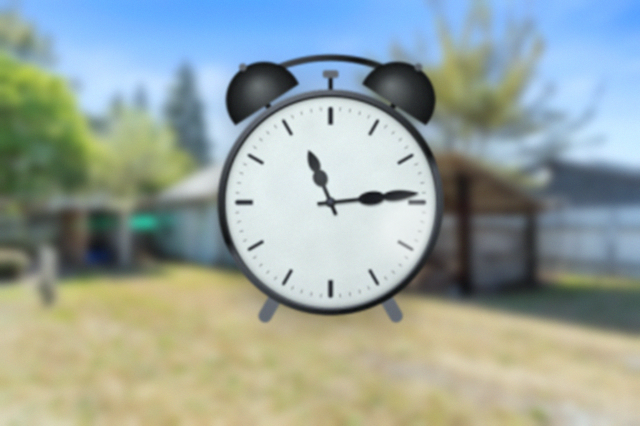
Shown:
**11:14**
